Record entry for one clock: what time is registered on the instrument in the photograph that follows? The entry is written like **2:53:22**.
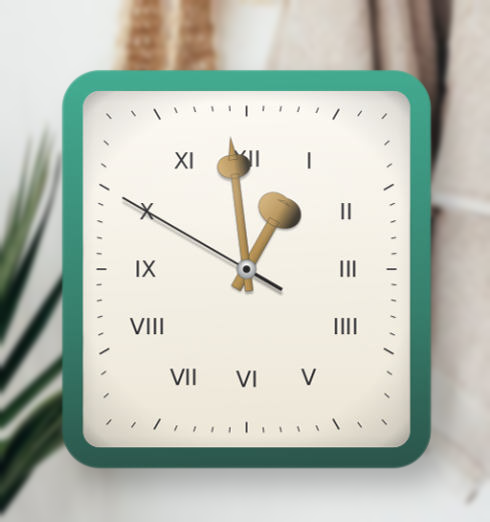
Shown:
**12:58:50**
